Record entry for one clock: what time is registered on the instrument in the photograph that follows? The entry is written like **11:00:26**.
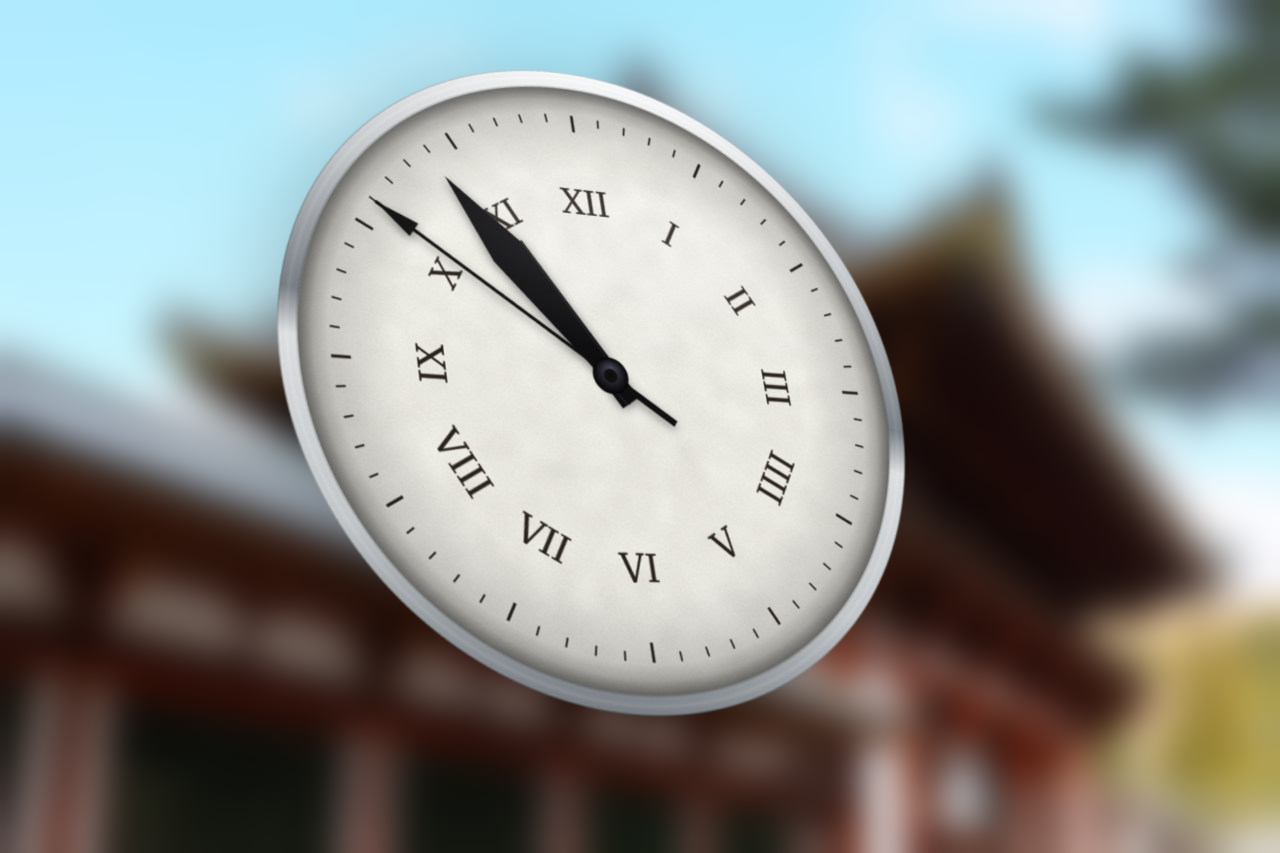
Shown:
**10:53:51**
